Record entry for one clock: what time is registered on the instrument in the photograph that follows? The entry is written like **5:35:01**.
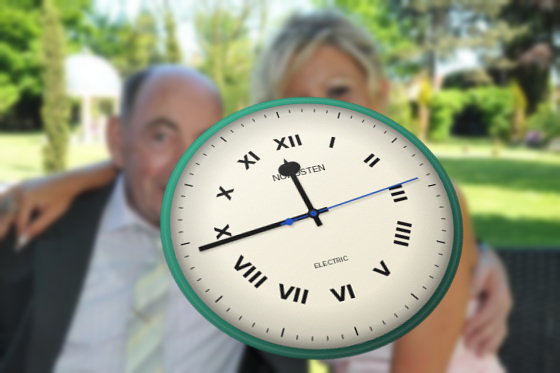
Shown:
**11:44:14**
